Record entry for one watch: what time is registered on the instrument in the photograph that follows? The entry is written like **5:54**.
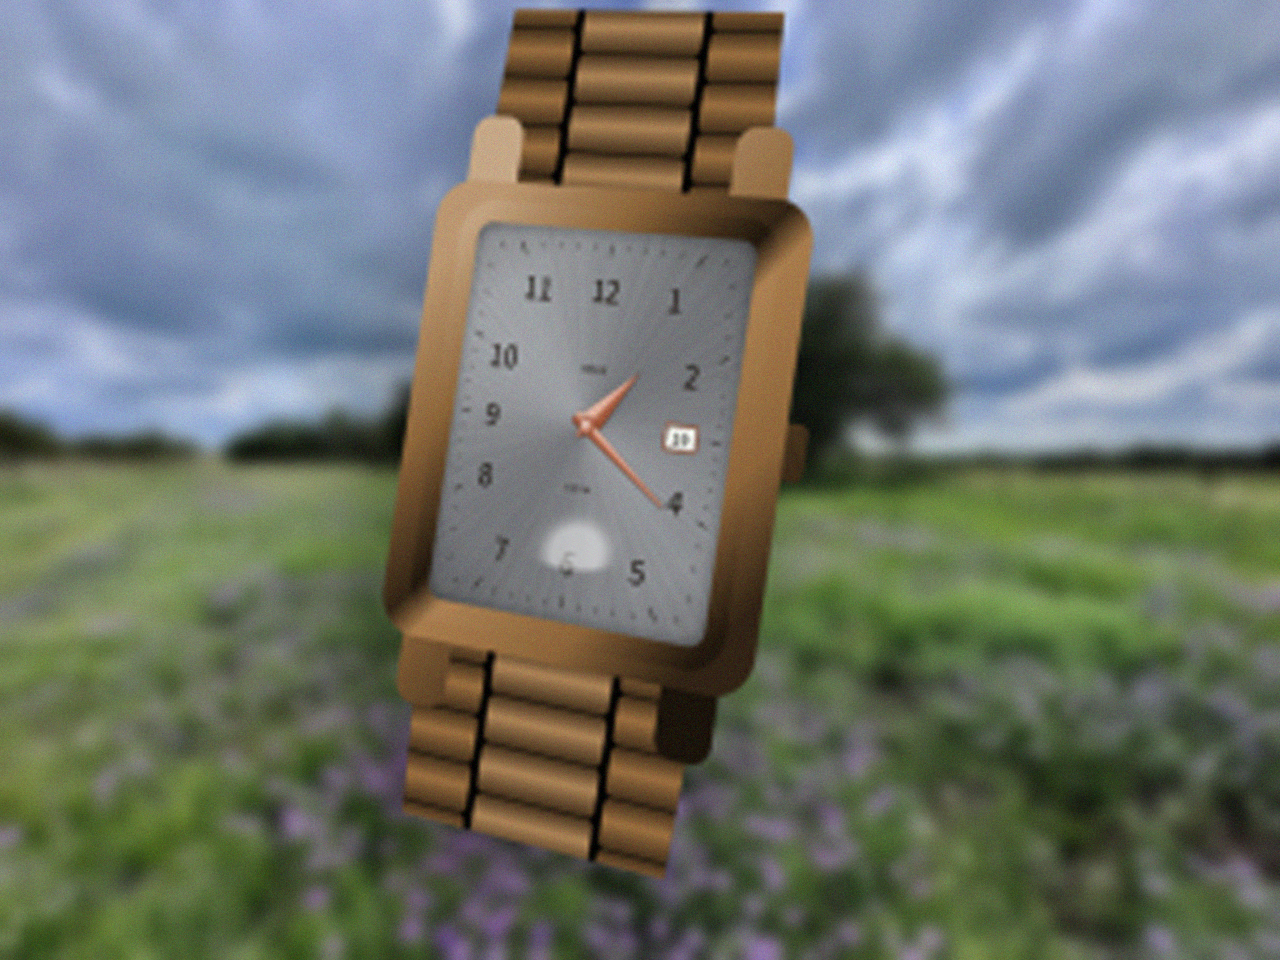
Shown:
**1:21**
